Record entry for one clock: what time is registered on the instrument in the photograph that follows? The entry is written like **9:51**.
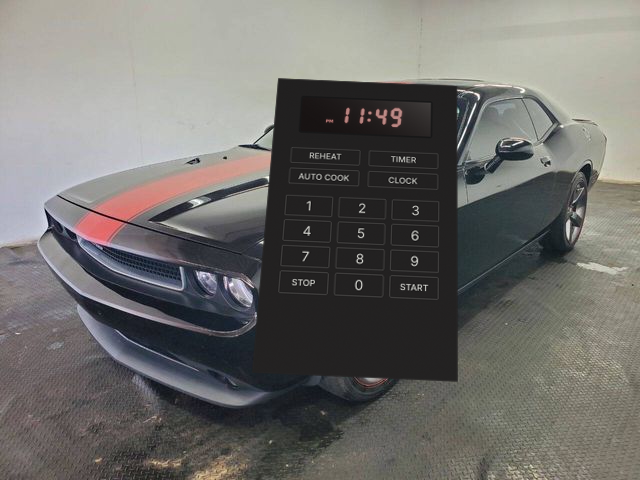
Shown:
**11:49**
